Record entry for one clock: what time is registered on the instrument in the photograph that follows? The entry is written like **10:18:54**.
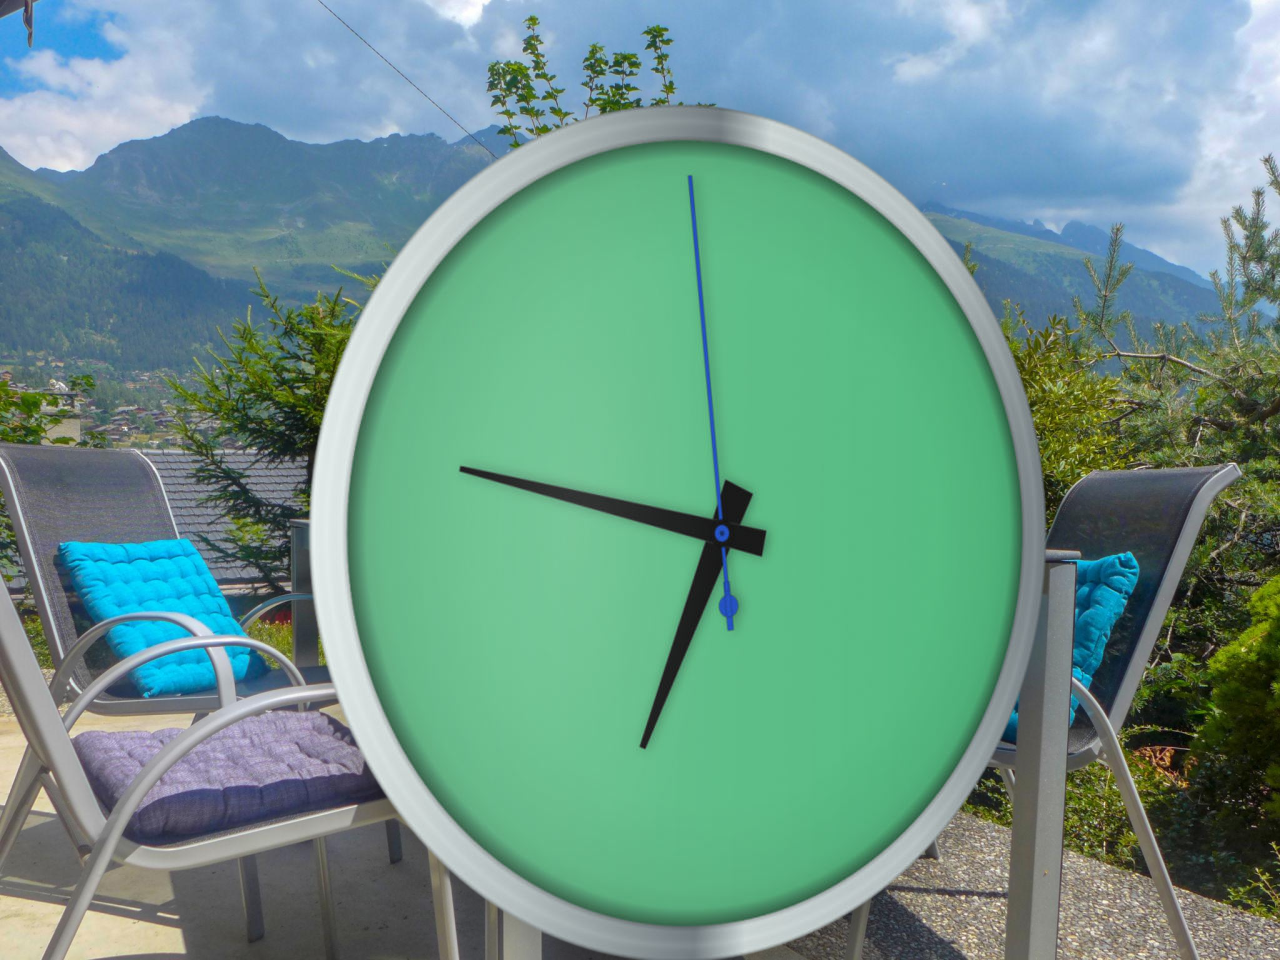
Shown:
**6:46:59**
